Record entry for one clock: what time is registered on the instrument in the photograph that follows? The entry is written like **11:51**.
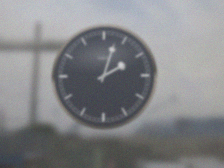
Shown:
**2:03**
